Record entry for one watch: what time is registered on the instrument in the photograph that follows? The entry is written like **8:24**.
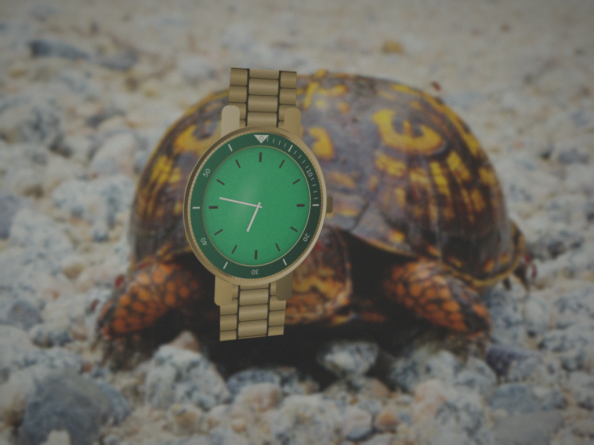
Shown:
**6:47**
